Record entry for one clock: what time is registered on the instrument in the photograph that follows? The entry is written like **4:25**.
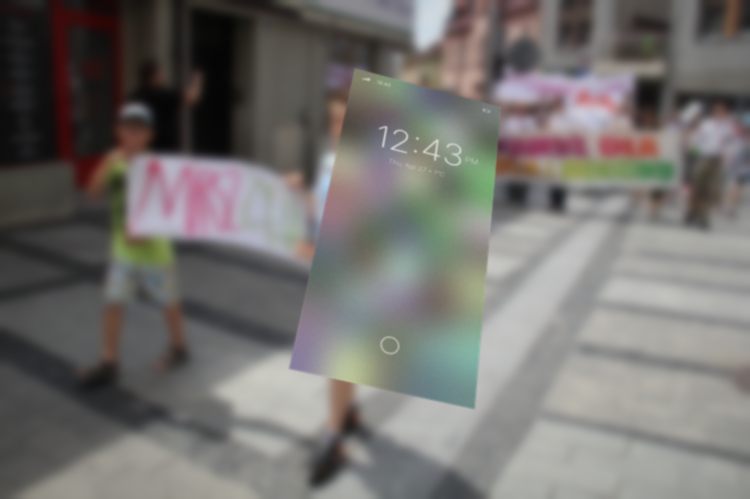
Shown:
**12:43**
